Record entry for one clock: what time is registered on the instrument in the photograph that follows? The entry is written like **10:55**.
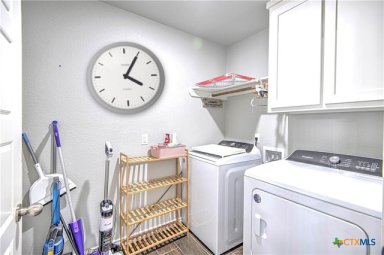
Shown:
**4:05**
